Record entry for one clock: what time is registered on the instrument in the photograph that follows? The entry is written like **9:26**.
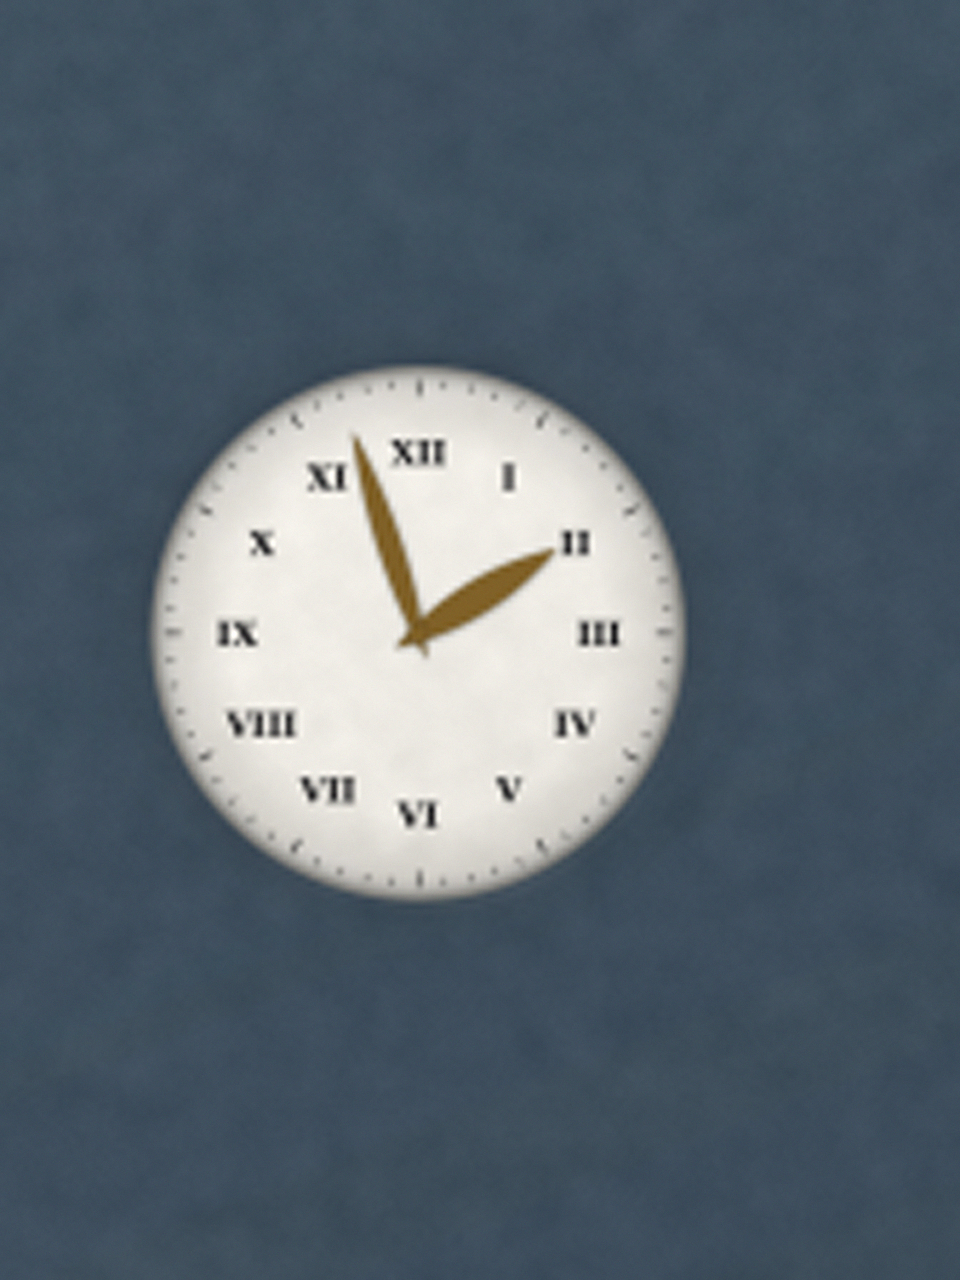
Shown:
**1:57**
